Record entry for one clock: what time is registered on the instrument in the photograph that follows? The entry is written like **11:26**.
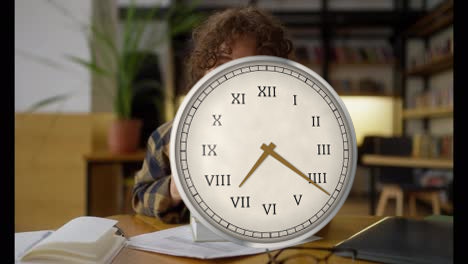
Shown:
**7:21**
